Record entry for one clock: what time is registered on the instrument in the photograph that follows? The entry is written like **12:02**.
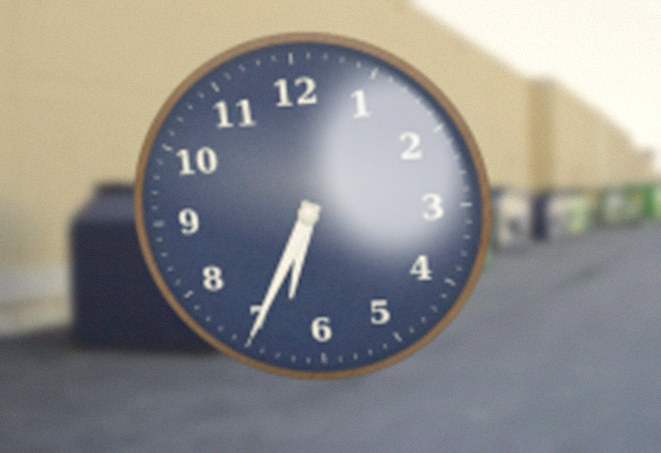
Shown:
**6:35**
